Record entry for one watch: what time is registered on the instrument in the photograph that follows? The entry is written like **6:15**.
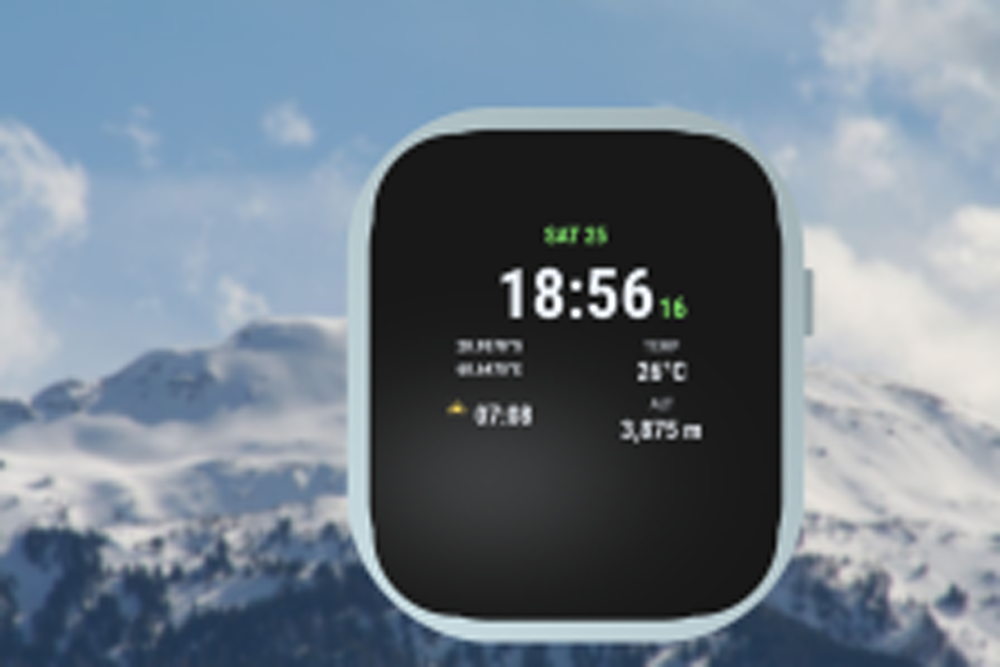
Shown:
**18:56**
